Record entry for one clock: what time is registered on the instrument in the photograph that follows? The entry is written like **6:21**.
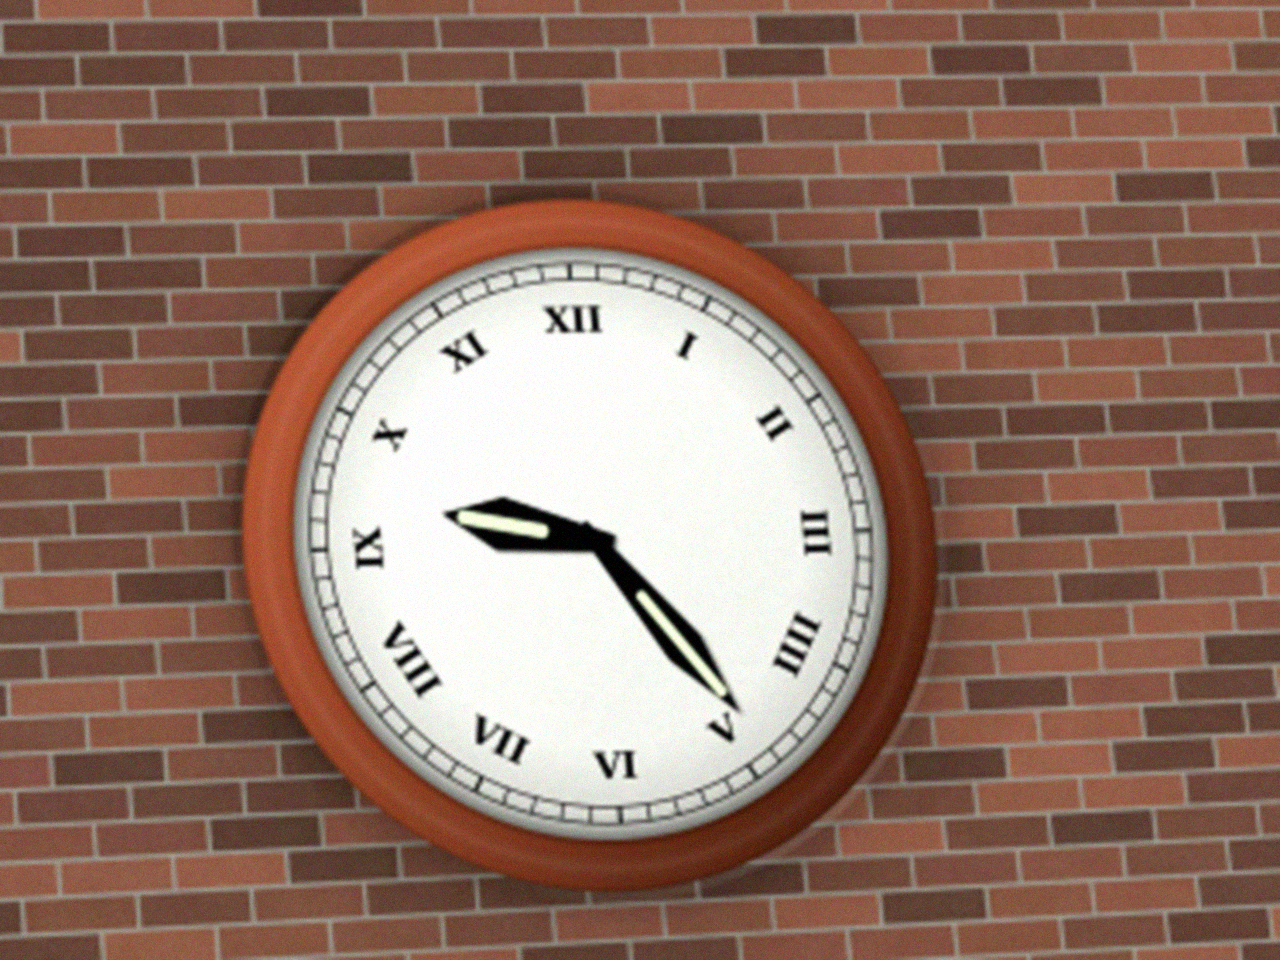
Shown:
**9:24**
